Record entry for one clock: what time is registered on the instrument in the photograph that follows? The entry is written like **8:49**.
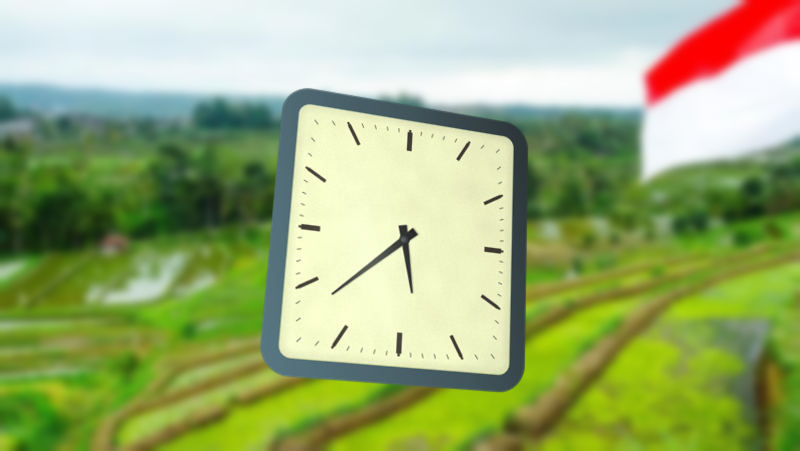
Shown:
**5:38**
